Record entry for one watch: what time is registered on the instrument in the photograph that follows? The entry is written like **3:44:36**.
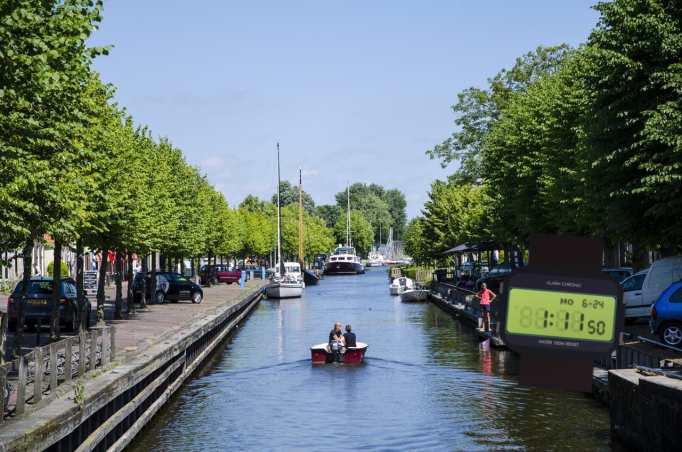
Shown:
**1:11:50**
